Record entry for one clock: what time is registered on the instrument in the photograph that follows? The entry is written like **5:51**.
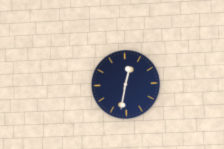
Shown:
**12:32**
